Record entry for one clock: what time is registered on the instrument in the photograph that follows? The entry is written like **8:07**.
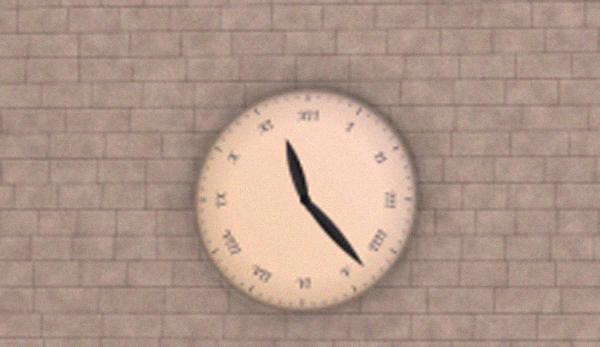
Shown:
**11:23**
